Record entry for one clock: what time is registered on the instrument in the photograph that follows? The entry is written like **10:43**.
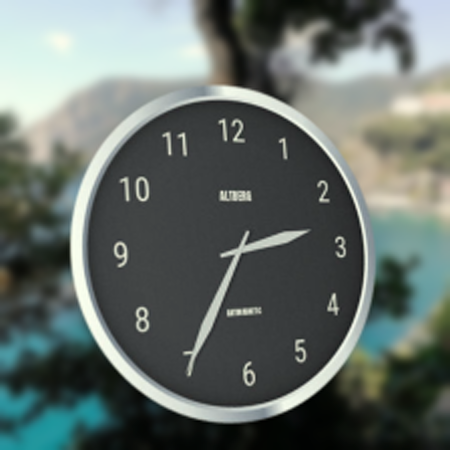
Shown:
**2:35**
